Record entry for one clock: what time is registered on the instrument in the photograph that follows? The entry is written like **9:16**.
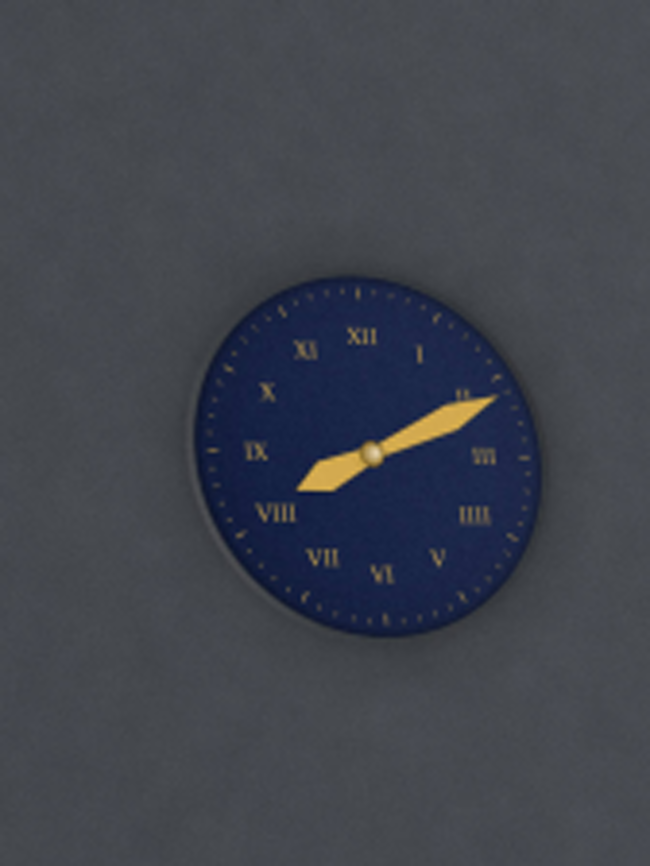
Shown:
**8:11**
